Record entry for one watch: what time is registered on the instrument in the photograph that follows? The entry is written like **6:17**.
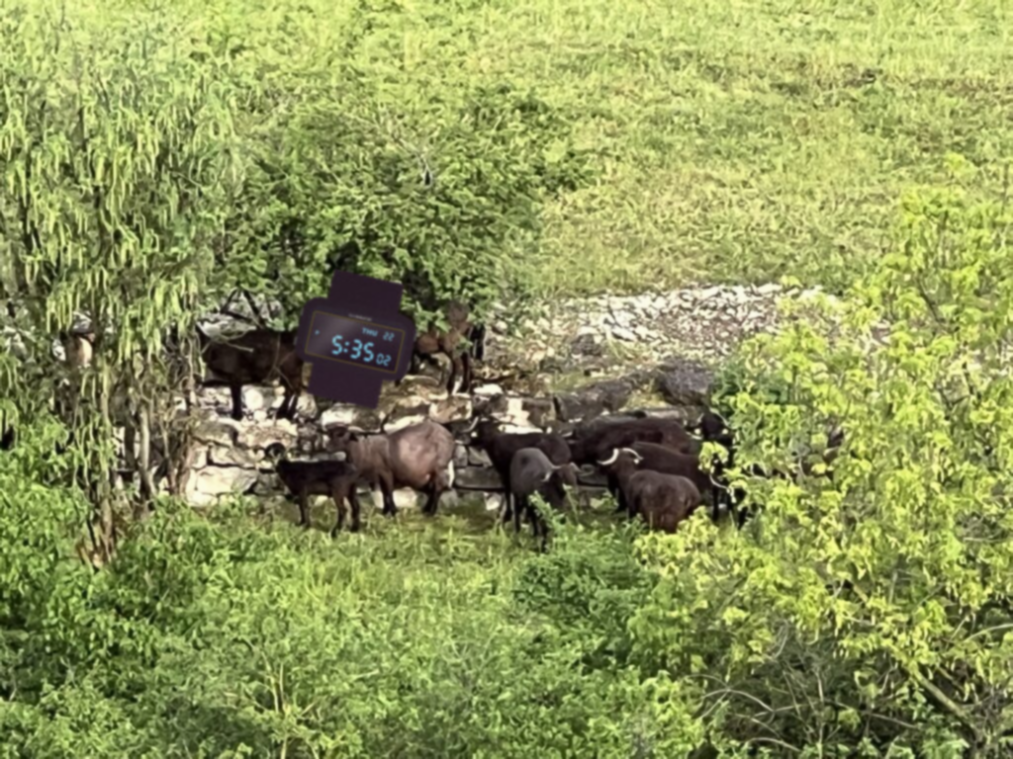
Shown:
**5:35**
